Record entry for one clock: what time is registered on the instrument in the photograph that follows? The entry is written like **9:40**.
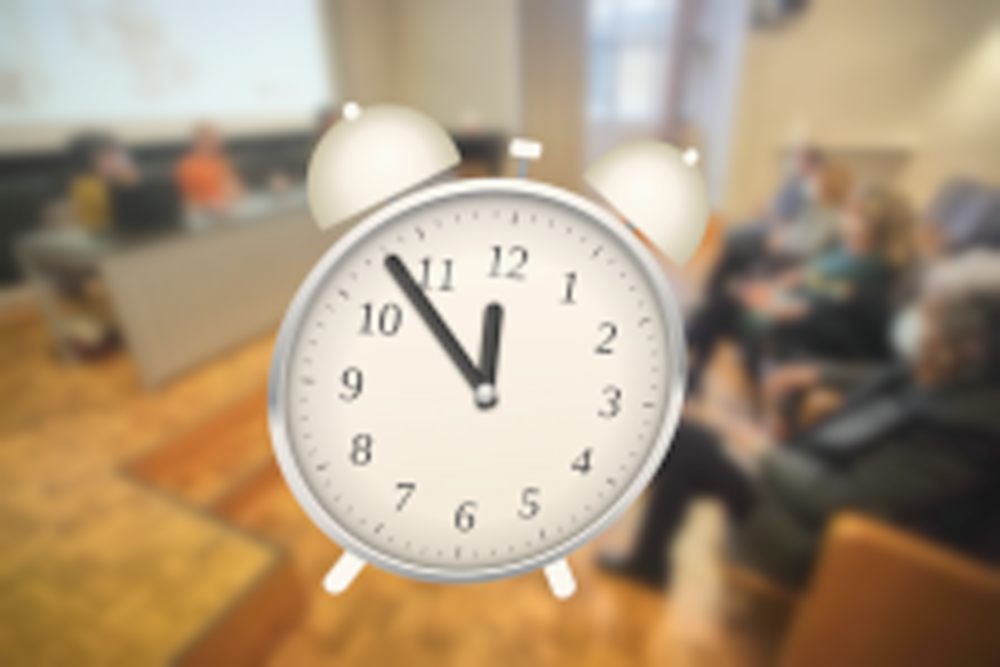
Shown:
**11:53**
